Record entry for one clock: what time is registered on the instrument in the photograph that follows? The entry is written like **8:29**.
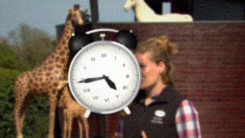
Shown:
**4:44**
